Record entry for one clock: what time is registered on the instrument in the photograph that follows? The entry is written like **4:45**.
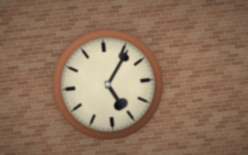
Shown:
**5:06**
